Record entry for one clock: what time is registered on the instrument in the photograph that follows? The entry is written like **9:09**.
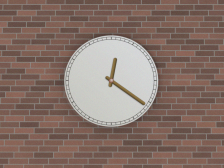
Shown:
**12:21**
